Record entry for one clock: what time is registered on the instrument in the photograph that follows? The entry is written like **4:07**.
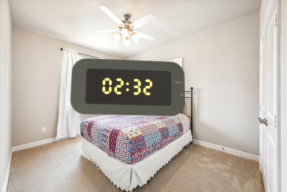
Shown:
**2:32**
